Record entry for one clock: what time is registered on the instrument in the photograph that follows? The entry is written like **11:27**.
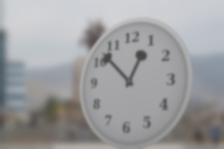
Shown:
**12:52**
